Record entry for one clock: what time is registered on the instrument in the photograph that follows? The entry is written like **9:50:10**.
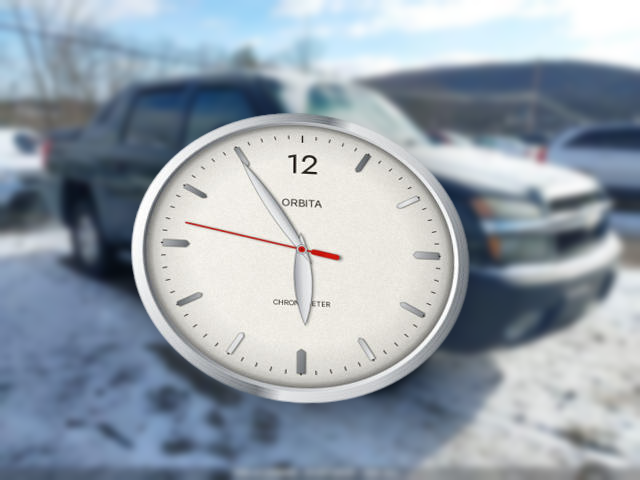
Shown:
**5:54:47**
